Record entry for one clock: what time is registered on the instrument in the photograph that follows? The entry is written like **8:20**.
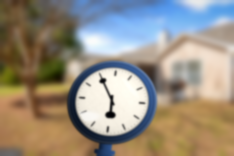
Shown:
**5:55**
